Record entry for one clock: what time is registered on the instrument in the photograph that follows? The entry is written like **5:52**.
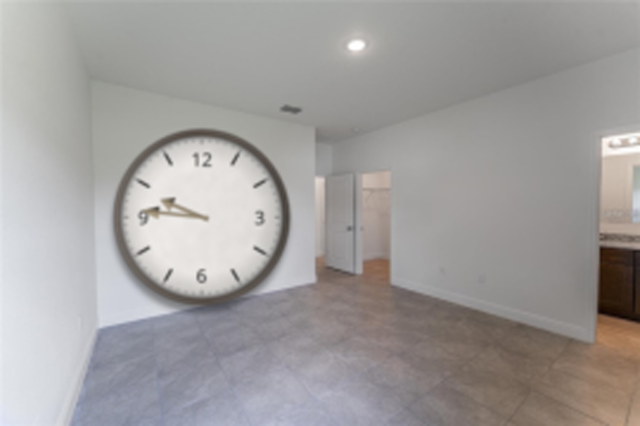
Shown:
**9:46**
